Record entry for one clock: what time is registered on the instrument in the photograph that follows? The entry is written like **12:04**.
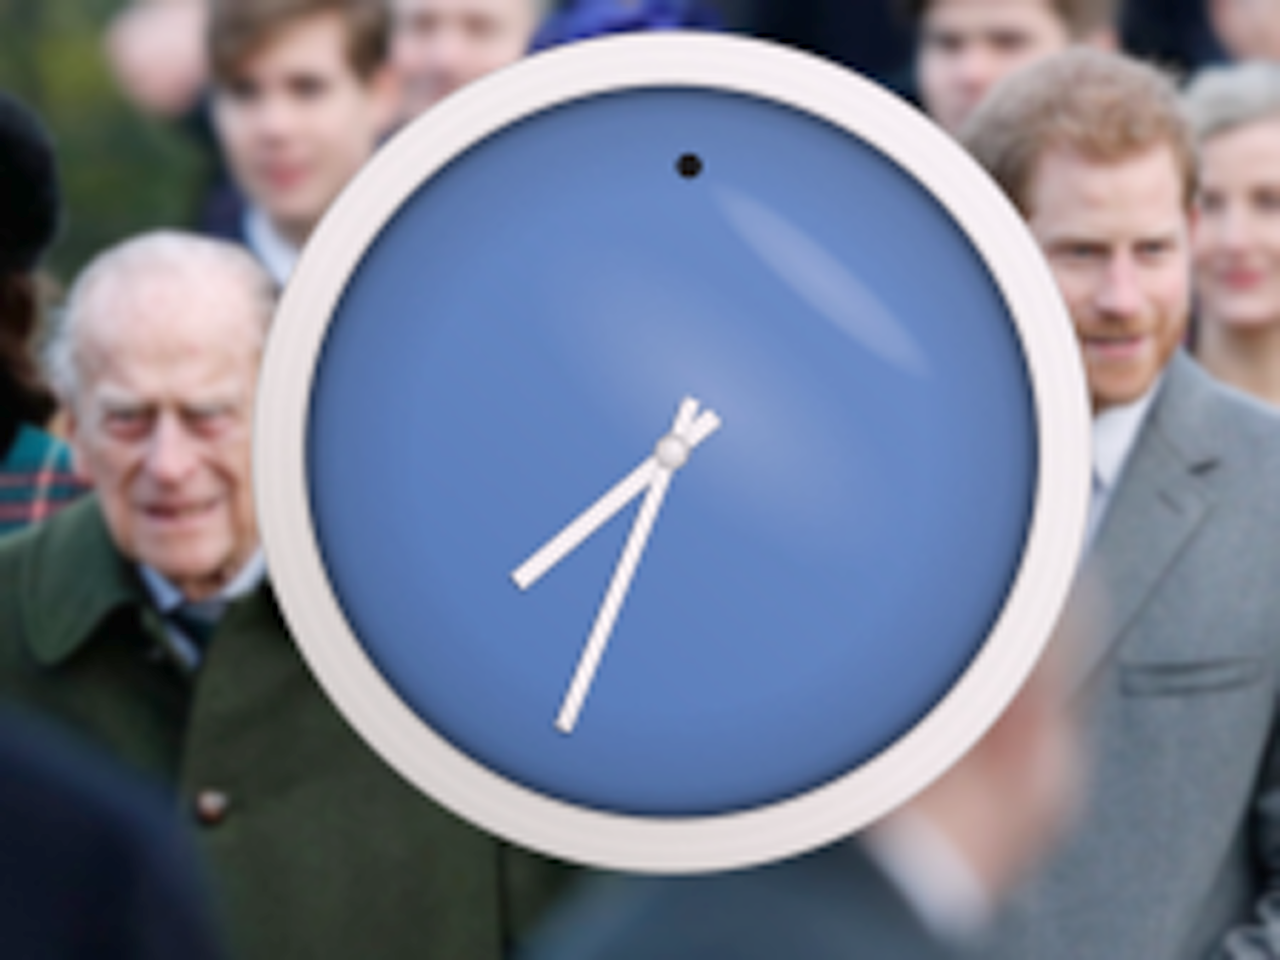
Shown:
**7:33**
